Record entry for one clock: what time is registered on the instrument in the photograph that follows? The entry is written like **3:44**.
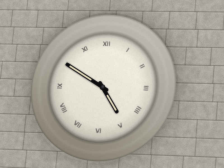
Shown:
**4:50**
